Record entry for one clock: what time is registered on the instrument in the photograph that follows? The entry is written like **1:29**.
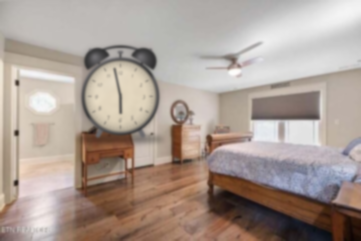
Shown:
**5:58**
